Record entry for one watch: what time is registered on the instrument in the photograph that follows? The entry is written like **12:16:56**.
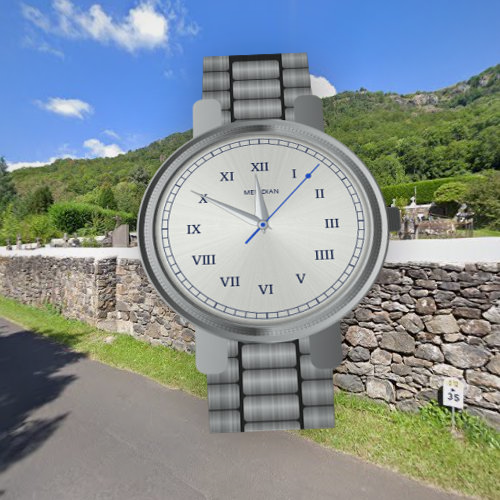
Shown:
**11:50:07**
